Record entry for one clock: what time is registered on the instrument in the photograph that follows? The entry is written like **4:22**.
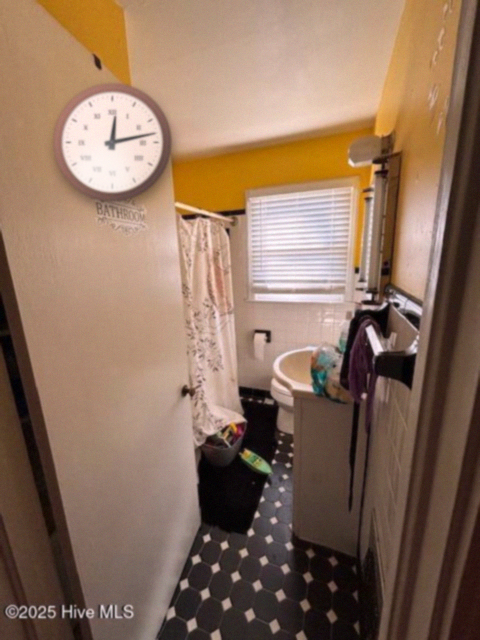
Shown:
**12:13**
